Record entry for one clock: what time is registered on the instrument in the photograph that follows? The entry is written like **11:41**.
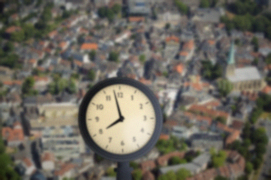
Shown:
**7:58**
